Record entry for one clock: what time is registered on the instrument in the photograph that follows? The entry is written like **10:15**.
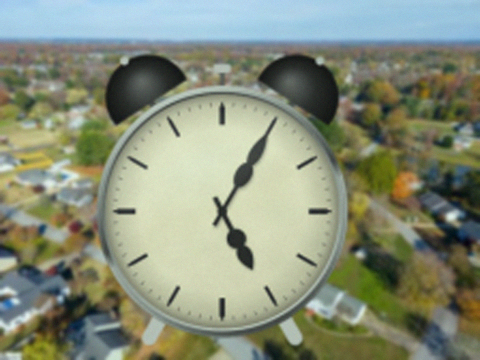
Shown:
**5:05**
